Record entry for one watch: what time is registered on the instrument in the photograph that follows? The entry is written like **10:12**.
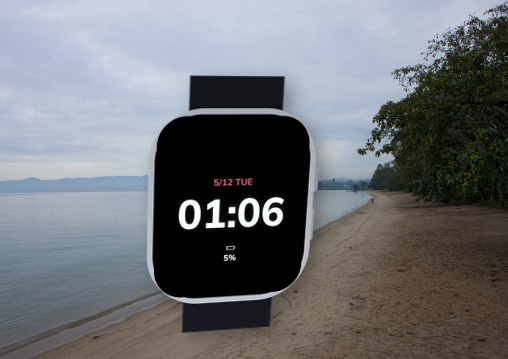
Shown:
**1:06**
